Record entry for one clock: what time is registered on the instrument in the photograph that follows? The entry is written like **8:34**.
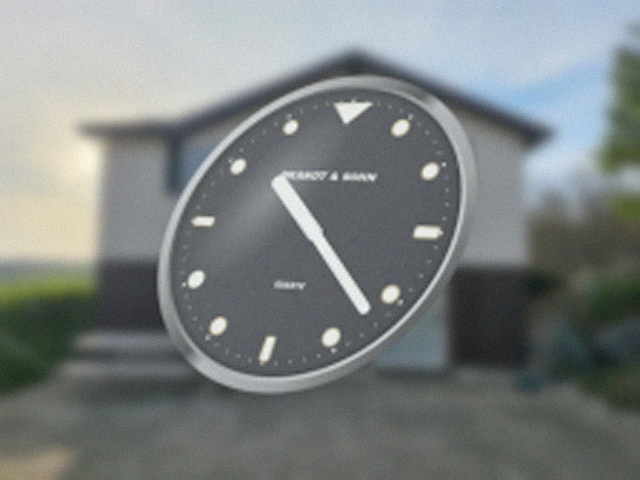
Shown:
**10:22**
